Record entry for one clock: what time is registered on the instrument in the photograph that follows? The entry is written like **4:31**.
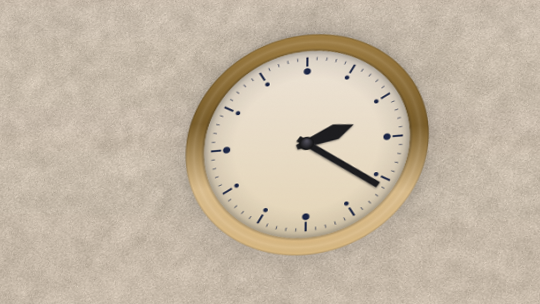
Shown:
**2:21**
